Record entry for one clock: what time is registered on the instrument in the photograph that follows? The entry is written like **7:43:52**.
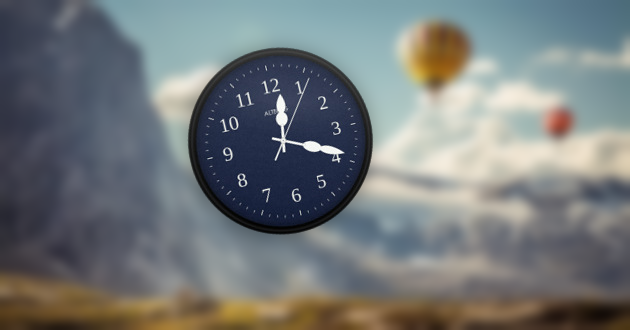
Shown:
**12:19:06**
